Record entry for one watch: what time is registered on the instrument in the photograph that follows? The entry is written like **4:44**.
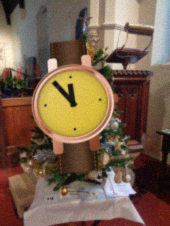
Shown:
**11:54**
